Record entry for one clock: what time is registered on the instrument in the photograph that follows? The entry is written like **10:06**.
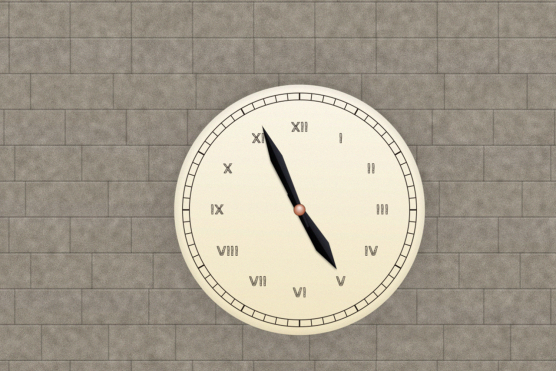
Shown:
**4:56**
